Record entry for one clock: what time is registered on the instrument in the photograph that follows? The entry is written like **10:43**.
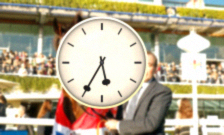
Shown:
**5:35**
